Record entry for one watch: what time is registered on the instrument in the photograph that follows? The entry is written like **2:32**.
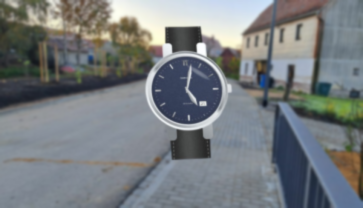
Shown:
**5:02**
